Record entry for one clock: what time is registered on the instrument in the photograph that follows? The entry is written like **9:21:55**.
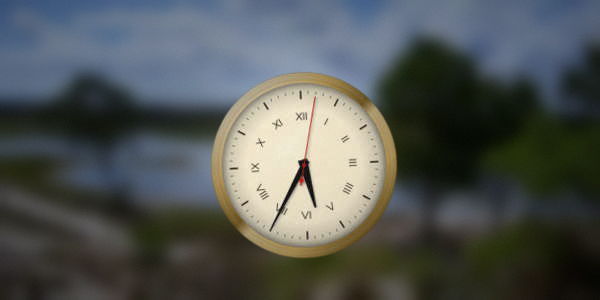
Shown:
**5:35:02**
